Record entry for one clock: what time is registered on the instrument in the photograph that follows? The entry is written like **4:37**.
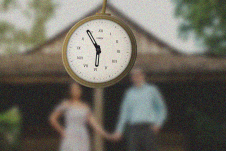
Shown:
**5:54**
